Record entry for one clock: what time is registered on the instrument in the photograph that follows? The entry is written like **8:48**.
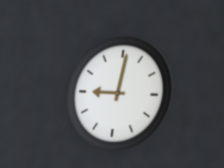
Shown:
**9:01**
